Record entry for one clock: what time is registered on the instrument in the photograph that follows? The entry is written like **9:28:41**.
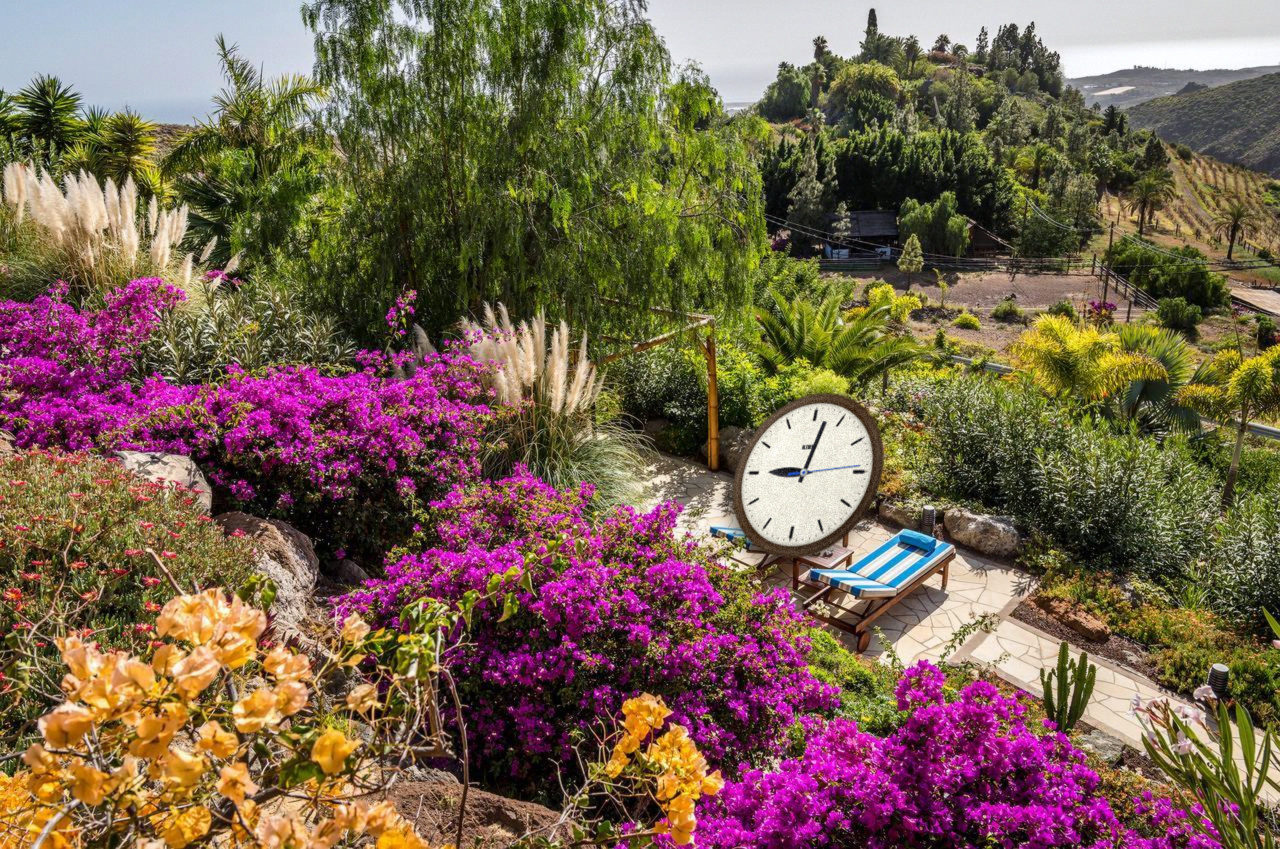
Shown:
**9:02:14**
